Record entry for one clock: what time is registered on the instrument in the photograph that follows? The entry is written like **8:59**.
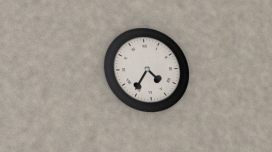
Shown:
**4:36**
